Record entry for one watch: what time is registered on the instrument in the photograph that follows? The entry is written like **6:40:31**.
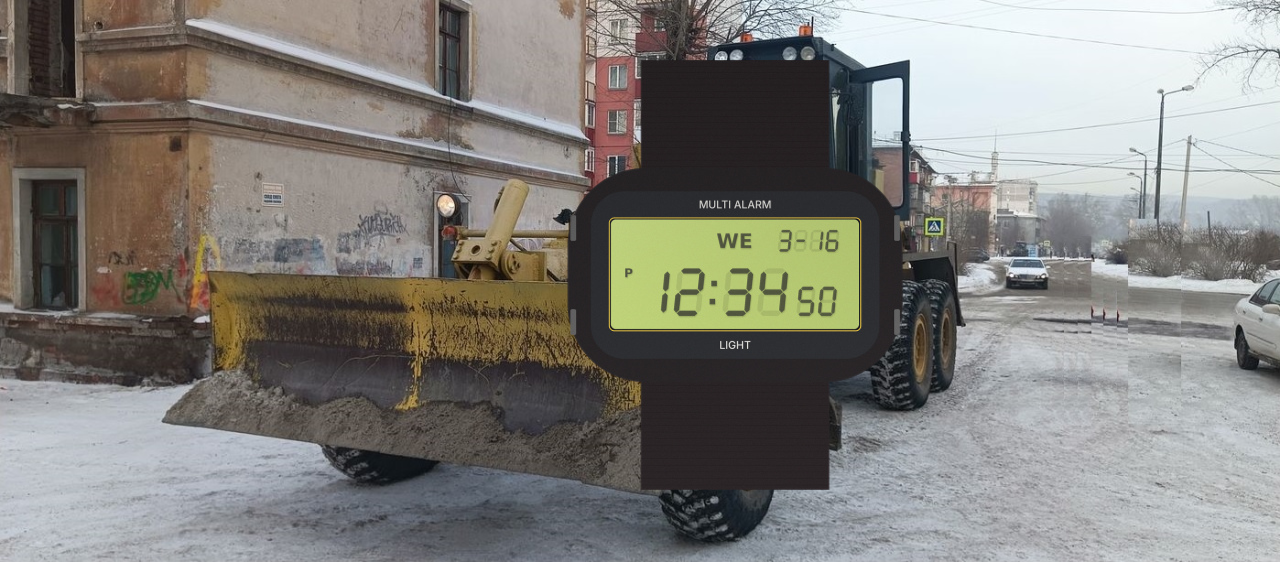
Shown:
**12:34:50**
